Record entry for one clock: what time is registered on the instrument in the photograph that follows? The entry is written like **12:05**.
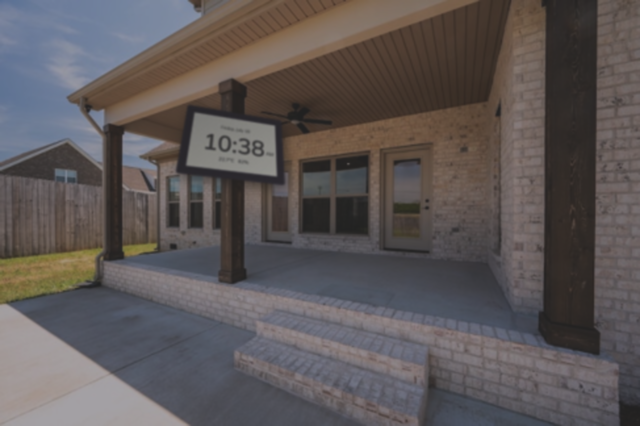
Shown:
**10:38**
